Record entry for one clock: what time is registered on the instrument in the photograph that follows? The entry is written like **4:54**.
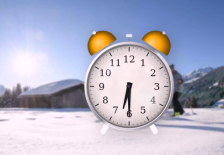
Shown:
**6:30**
